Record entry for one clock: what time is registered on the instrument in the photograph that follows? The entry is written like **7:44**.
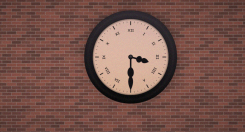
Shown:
**3:30**
